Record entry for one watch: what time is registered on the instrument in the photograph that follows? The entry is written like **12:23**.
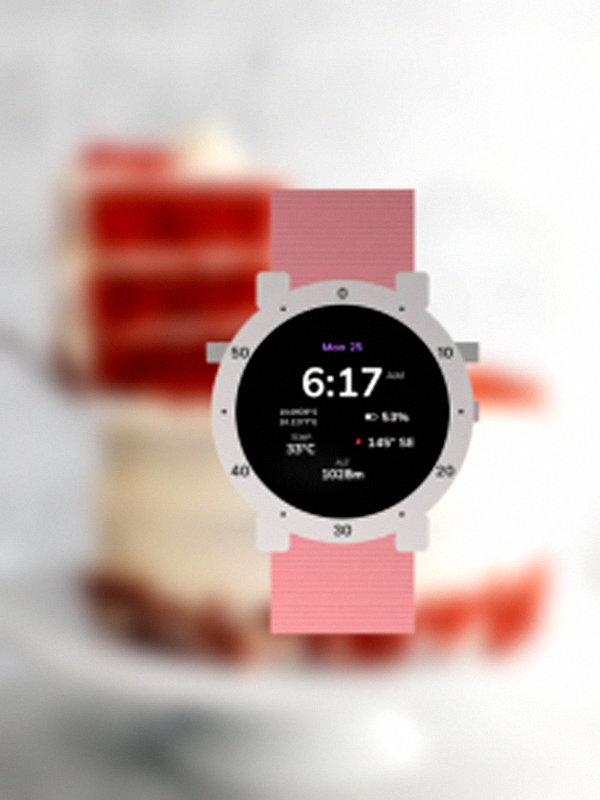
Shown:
**6:17**
